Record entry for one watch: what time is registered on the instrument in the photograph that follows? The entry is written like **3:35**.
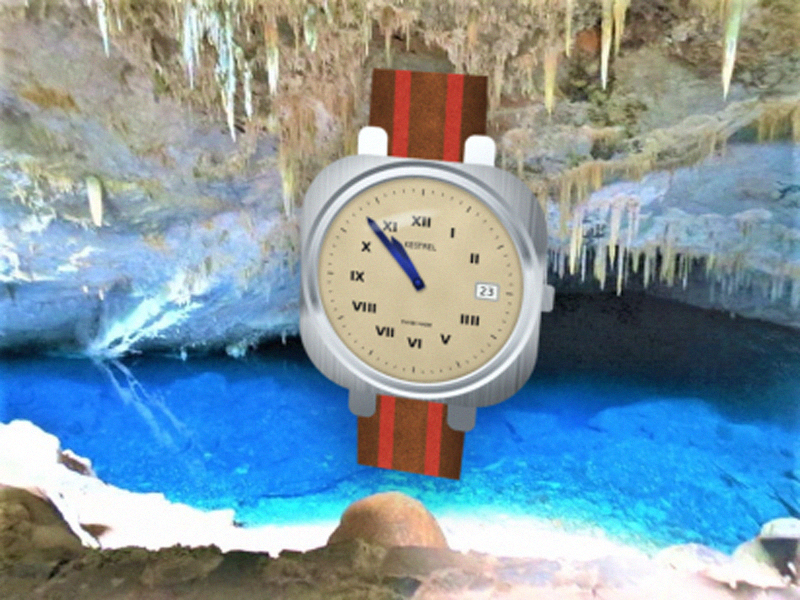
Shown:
**10:53**
